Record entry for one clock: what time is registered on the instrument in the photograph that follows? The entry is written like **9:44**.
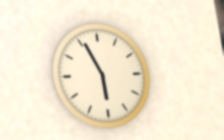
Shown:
**5:56**
